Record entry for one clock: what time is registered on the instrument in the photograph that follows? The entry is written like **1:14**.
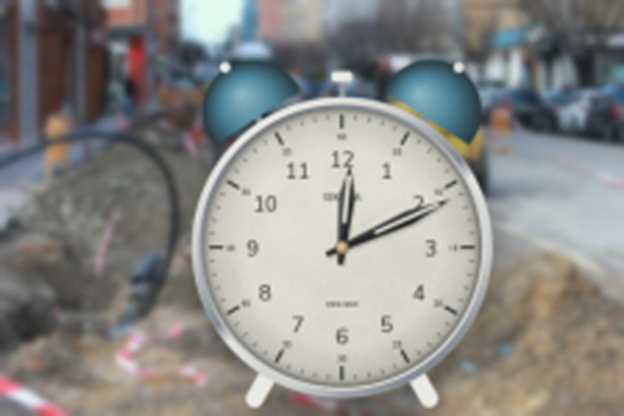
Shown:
**12:11**
